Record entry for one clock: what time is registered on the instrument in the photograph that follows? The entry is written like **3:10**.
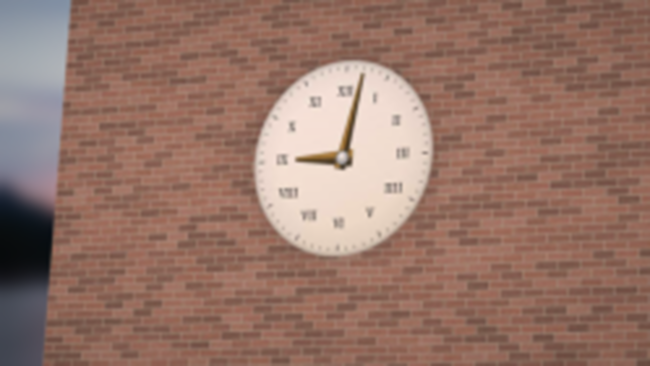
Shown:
**9:02**
